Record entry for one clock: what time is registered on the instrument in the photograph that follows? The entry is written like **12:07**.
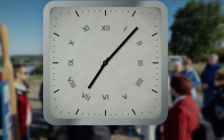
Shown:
**7:07**
